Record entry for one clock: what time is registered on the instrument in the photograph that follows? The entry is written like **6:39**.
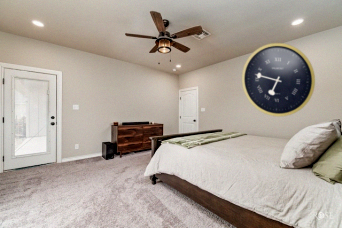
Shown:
**6:47**
